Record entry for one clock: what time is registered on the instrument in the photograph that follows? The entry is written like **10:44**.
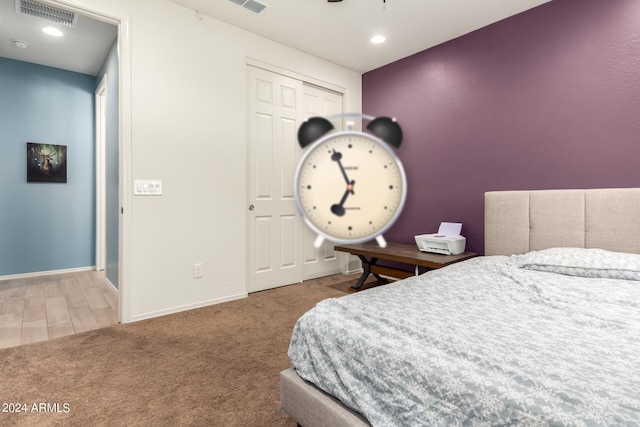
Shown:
**6:56**
